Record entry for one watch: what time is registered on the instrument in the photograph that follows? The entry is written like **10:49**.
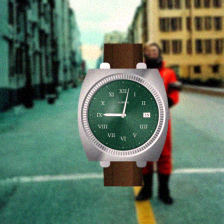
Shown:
**9:02**
